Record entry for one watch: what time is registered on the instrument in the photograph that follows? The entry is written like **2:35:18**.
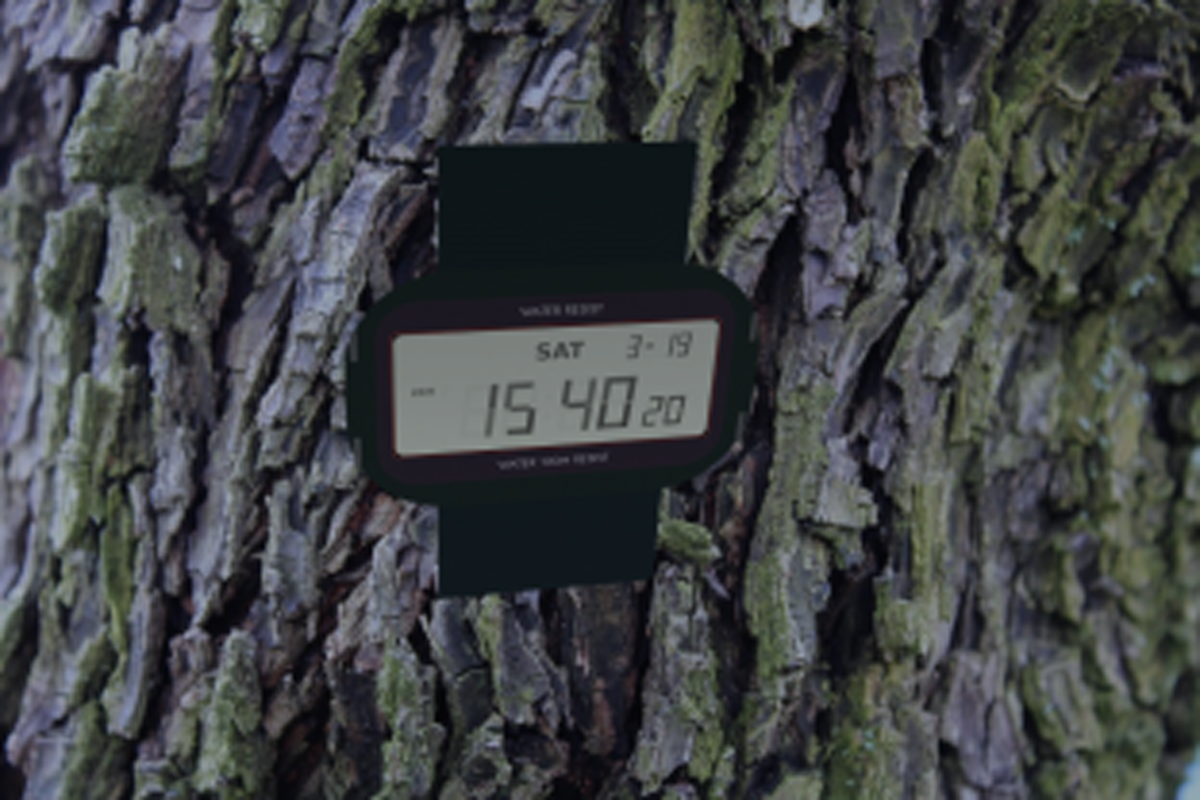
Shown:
**15:40:20**
